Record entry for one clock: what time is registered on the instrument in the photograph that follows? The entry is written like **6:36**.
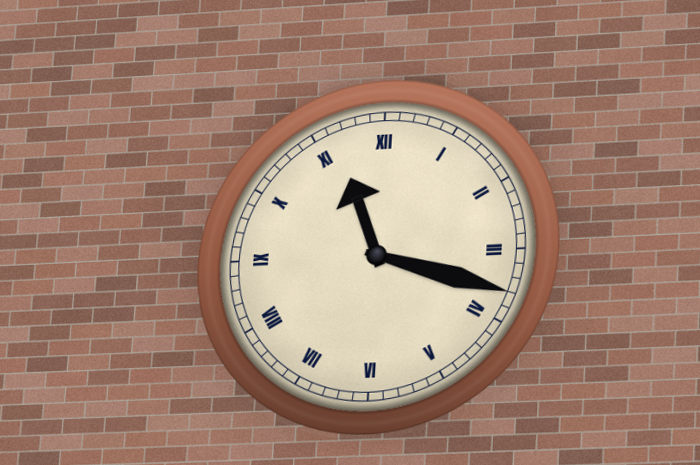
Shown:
**11:18**
